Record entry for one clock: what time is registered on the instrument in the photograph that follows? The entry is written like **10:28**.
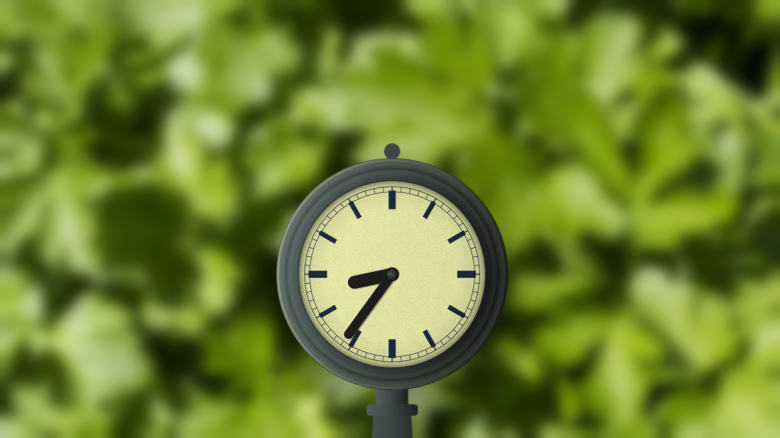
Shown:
**8:36**
